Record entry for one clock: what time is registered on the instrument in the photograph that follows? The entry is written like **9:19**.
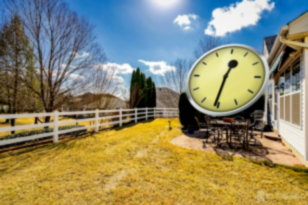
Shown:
**12:31**
